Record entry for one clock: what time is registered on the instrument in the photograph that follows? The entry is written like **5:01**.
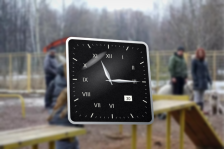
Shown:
**11:15**
